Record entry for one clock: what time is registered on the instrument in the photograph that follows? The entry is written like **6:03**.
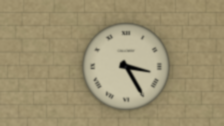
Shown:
**3:25**
